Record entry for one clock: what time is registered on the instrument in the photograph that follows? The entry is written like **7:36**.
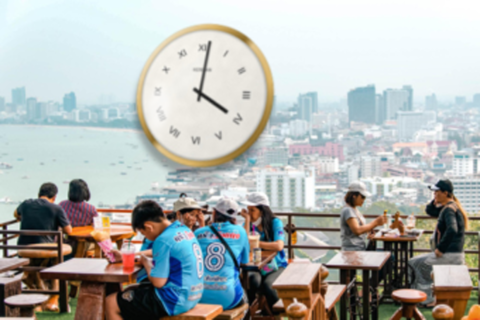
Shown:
**4:01**
